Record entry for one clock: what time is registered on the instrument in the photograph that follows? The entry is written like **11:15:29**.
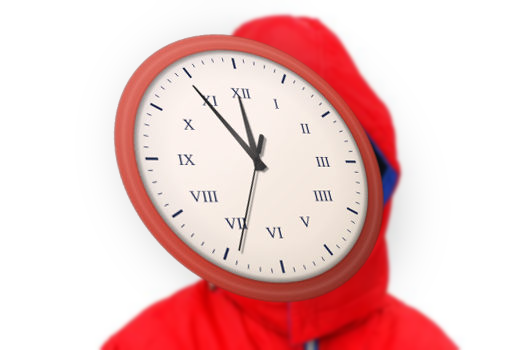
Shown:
**11:54:34**
